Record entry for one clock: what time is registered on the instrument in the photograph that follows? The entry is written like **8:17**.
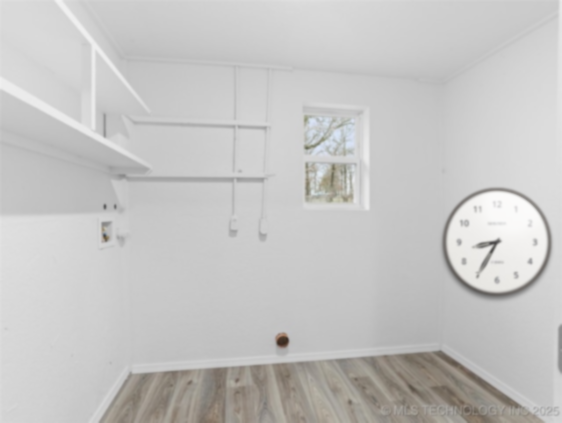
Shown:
**8:35**
